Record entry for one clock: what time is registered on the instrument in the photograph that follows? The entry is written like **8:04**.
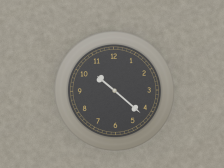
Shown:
**10:22**
